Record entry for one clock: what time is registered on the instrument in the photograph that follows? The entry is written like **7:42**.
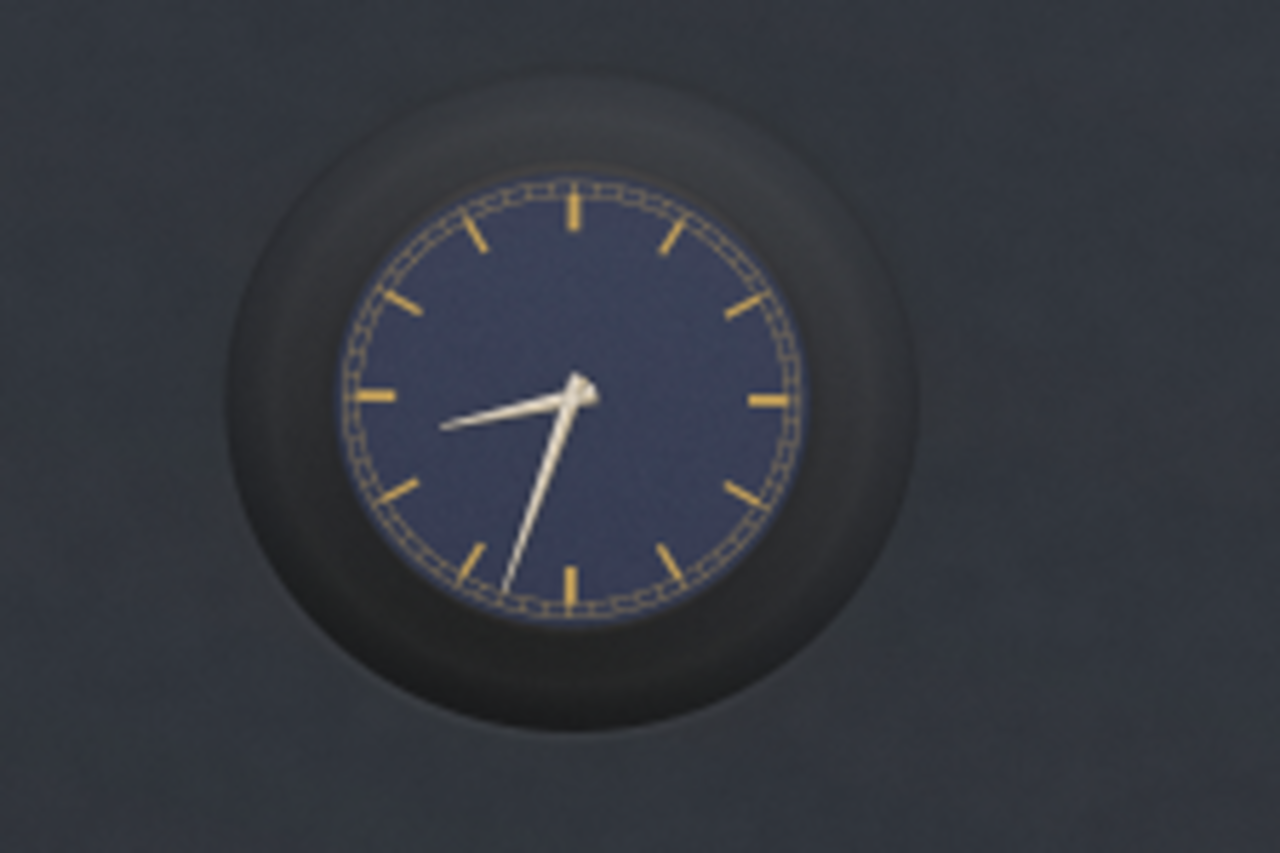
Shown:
**8:33**
